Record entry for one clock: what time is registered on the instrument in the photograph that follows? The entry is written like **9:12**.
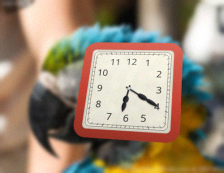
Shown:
**6:20**
